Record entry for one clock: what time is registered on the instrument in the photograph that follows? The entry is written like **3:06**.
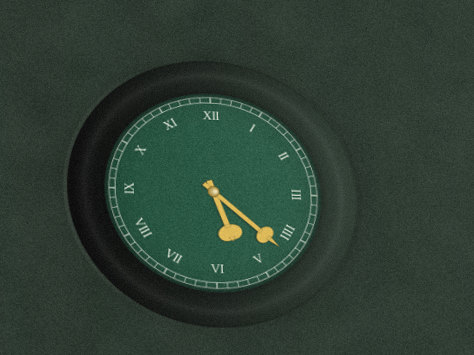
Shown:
**5:22**
